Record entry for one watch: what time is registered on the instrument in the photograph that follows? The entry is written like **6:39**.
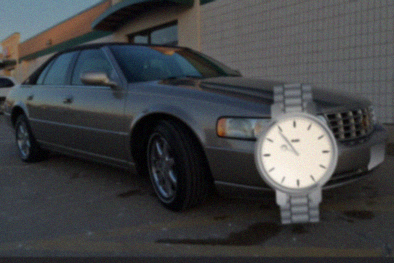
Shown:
**9:54**
